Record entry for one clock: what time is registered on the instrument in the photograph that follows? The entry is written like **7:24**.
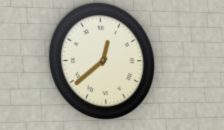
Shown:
**12:39**
